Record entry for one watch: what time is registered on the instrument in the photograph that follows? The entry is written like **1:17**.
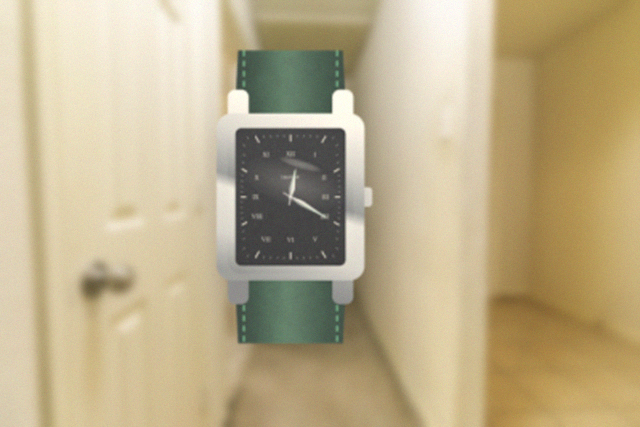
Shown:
**12:20**
